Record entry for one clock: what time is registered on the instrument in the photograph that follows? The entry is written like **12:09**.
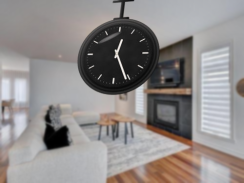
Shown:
**12:26**
